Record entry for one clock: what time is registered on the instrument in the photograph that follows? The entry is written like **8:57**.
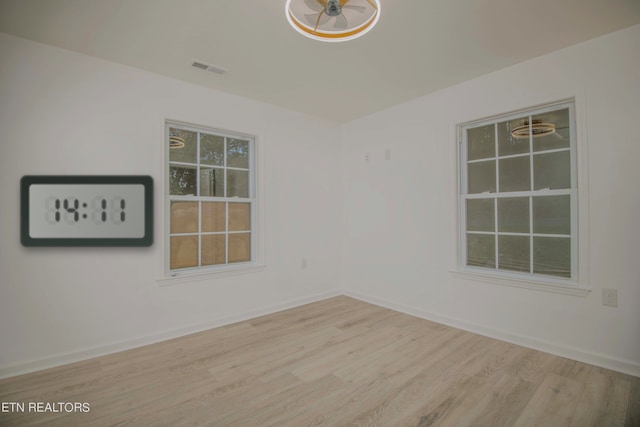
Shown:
**14:11**
